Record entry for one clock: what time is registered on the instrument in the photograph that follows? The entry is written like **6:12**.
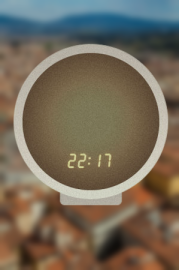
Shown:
**22:17**
